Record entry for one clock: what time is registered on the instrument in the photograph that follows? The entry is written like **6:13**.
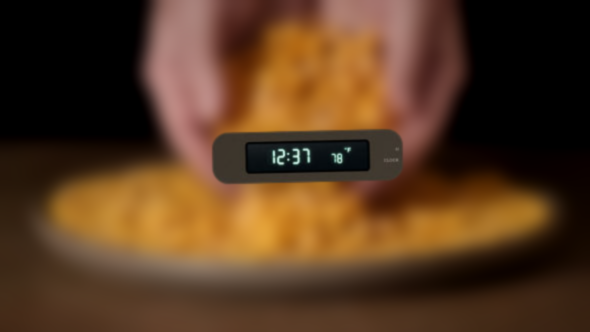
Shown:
**12:37**
